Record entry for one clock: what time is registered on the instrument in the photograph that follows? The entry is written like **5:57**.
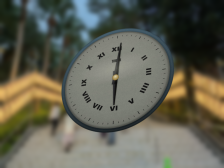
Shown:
**6:01**
